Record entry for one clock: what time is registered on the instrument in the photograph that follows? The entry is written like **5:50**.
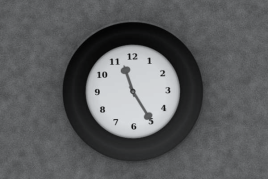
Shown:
**11:25**
